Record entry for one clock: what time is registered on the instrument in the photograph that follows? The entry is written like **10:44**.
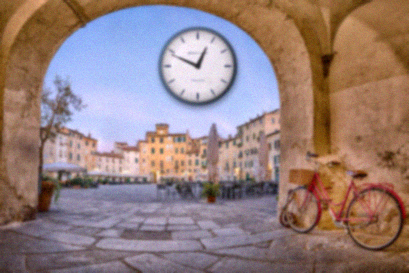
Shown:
**12:49**
